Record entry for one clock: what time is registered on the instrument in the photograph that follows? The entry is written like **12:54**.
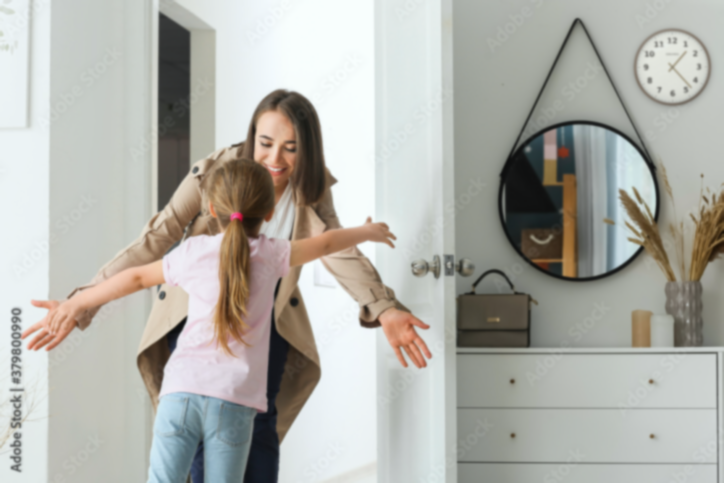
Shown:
**1:23**
